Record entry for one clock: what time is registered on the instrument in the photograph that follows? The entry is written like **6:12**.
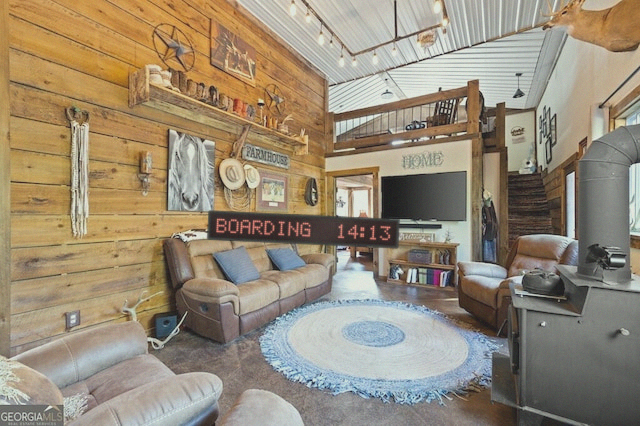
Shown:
**14:13**
